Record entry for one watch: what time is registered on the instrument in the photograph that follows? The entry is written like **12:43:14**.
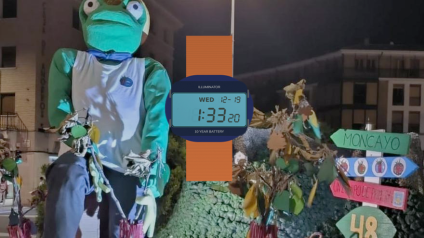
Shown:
**1:33:20**
